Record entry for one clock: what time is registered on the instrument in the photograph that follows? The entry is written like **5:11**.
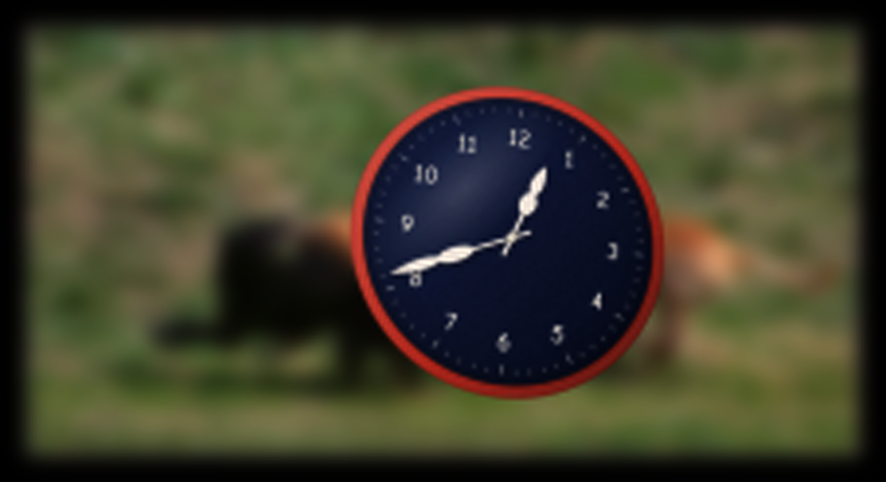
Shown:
**12:41**
